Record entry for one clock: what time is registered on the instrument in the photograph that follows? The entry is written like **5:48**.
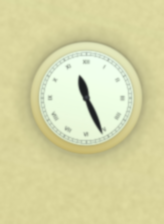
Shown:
**11:26**
